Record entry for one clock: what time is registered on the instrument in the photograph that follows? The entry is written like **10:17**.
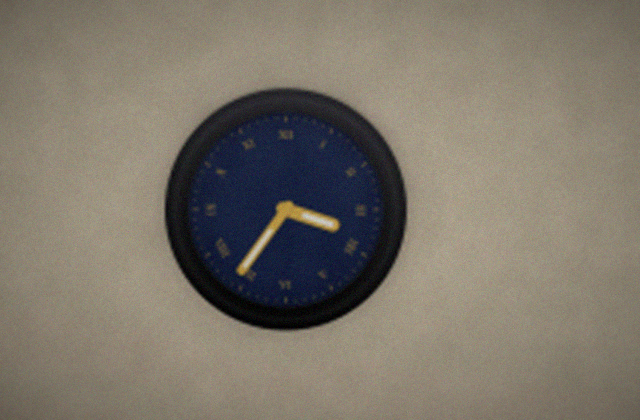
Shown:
**3:36**
